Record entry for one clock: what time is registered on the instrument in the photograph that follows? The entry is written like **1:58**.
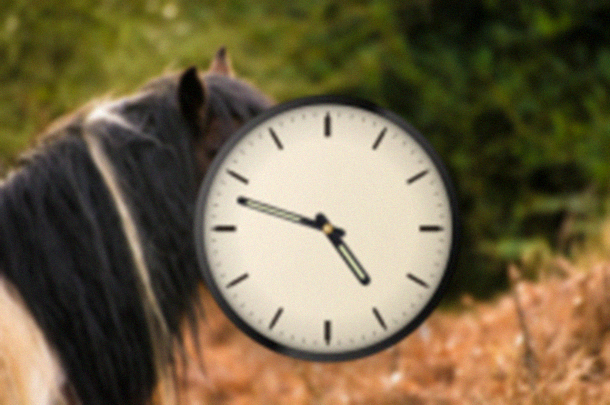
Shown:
**4:48**
